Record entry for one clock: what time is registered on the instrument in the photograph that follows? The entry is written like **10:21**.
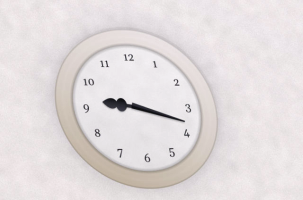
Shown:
**9:18**
